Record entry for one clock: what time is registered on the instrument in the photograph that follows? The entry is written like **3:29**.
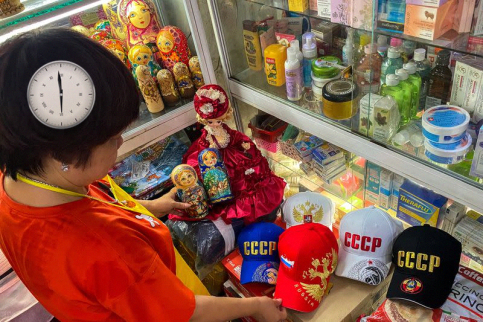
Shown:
**5:59**
